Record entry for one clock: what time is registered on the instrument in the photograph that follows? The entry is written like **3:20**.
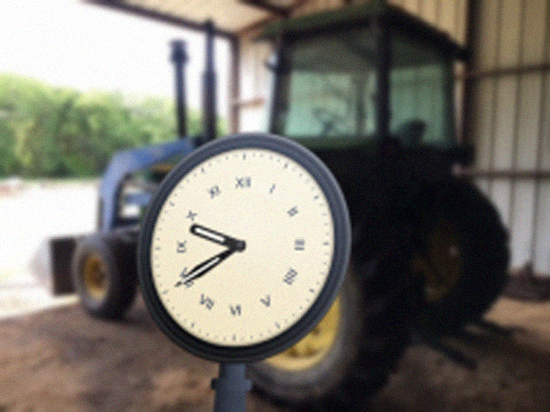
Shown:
**9:40**
